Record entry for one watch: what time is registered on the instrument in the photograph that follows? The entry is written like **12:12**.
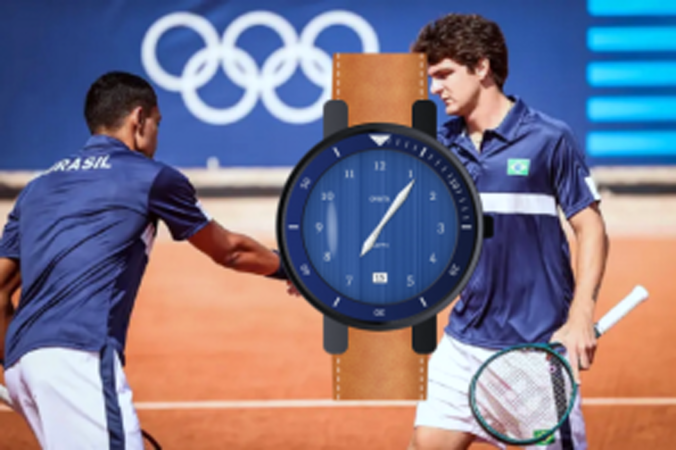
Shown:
**7:06**
